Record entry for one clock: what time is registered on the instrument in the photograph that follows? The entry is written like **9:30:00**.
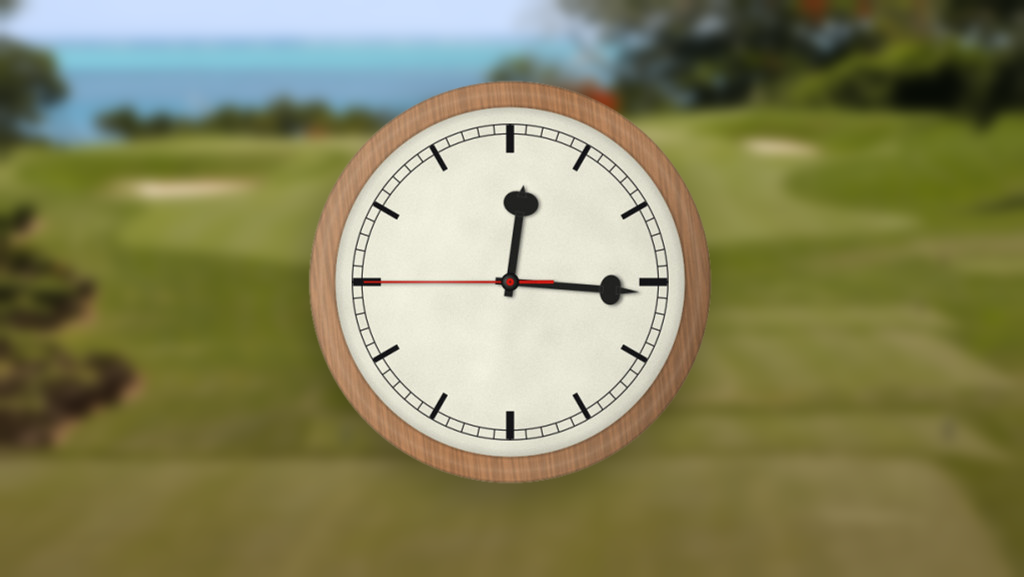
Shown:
**12:15:45**
